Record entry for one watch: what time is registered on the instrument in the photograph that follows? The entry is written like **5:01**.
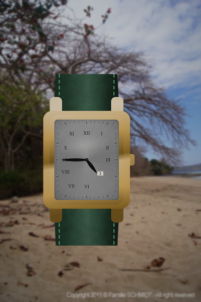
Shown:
**4:45**
